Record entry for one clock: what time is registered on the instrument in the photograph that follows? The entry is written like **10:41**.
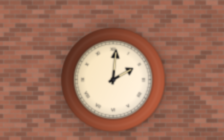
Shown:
**2:01**
